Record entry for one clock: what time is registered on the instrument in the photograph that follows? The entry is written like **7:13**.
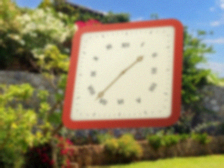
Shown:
**1:37**
